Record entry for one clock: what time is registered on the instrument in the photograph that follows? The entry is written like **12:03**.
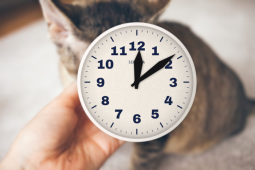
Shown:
**12:09**
